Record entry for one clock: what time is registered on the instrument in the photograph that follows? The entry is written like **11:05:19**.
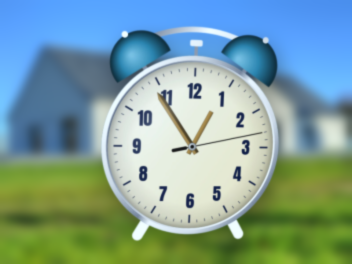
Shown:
**12:54:13**
